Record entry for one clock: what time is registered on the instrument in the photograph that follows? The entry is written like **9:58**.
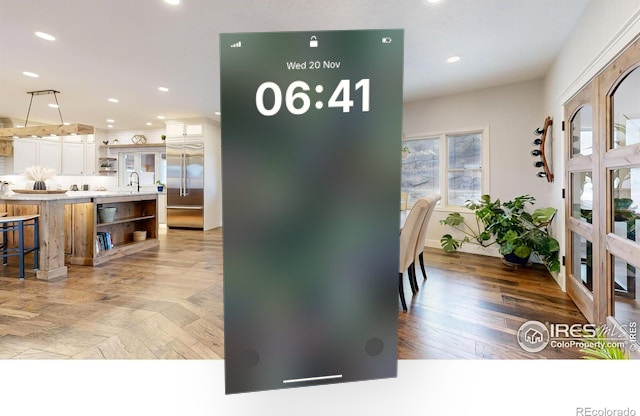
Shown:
**6:41**
